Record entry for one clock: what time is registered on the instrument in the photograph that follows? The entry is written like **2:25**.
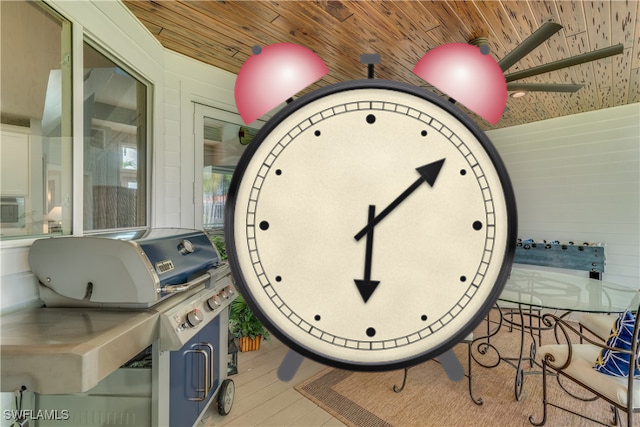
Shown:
**6:08**
